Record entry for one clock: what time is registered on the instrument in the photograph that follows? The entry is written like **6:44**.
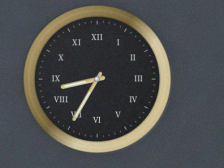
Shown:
**8:35**
